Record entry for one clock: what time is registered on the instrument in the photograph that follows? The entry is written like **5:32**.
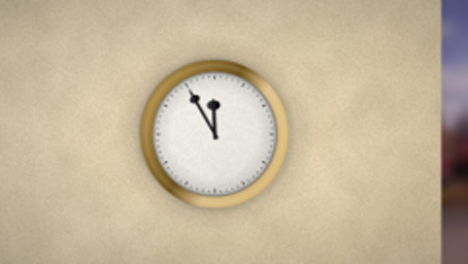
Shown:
**11:55**
